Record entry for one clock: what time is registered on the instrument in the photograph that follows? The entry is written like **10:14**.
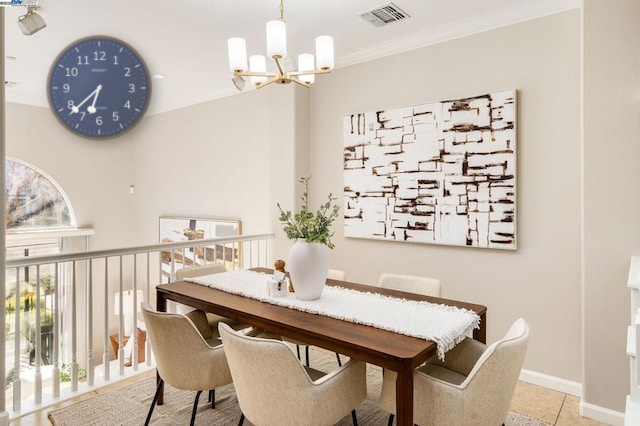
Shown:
**6:38**
